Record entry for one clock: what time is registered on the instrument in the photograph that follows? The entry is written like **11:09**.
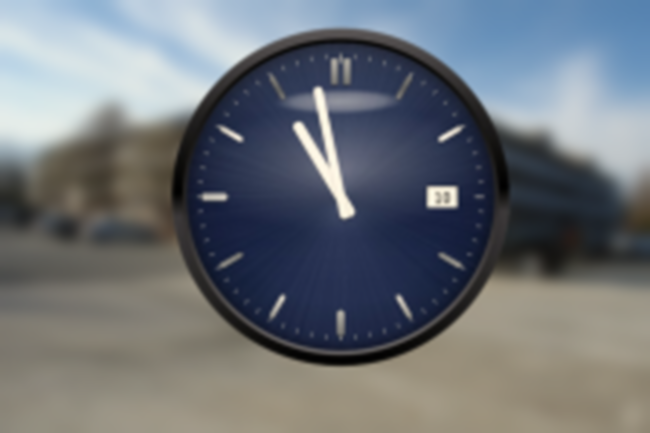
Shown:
**10:58**
